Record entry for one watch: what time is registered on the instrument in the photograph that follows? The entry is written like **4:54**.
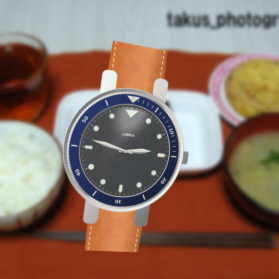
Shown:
**2:47**
